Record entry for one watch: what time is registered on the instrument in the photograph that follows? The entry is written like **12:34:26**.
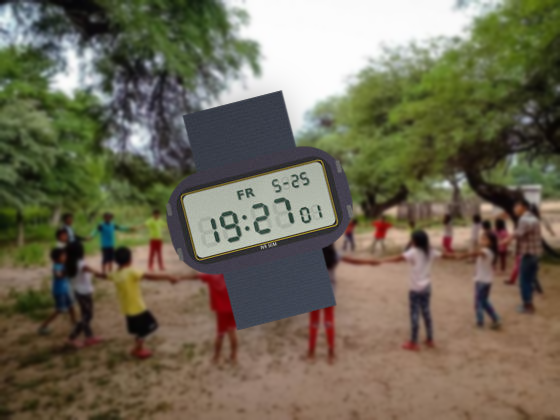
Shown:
**19:27:01**
